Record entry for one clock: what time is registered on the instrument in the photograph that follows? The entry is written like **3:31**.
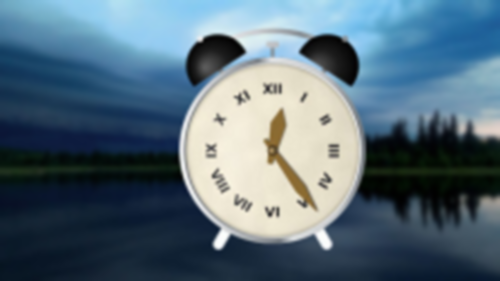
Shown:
**12:24**
